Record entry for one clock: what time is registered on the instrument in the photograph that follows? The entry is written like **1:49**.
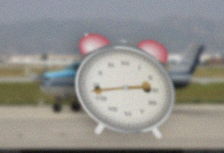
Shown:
**2:43**
